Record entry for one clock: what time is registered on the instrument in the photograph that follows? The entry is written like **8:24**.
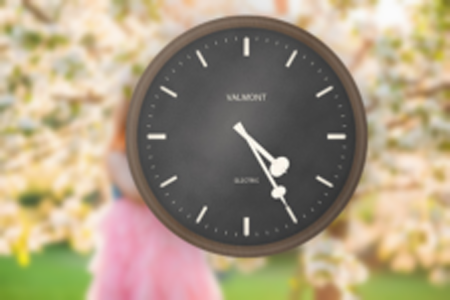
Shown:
**4:25**
